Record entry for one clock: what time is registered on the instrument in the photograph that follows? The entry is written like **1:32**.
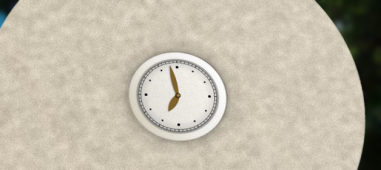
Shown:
**6:58**
